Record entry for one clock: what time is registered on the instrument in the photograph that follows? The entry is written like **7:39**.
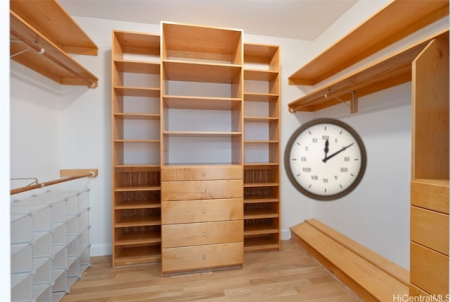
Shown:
**12:10**
